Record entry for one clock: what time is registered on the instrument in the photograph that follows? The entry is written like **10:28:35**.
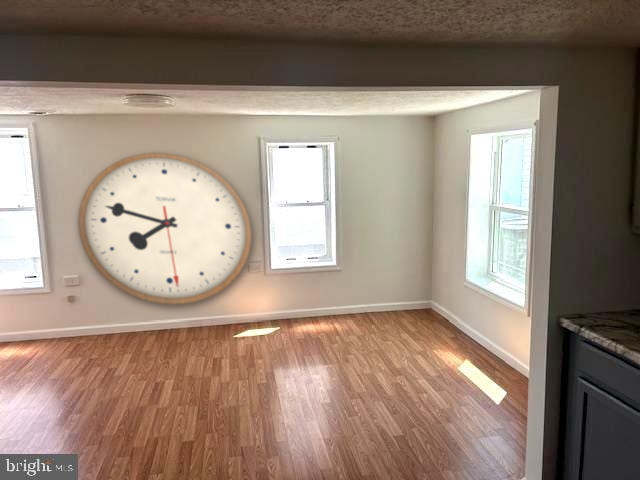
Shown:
**7:47:29**
